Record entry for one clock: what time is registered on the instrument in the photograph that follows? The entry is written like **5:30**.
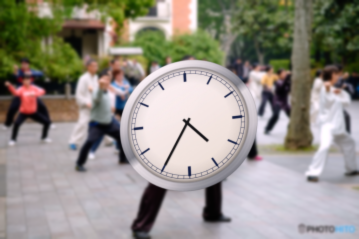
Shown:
**4:35**
